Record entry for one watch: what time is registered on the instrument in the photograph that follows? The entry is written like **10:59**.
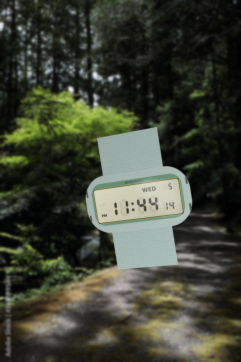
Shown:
**11:44**
